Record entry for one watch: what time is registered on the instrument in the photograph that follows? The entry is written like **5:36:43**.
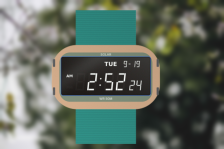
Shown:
**2:52:24**
